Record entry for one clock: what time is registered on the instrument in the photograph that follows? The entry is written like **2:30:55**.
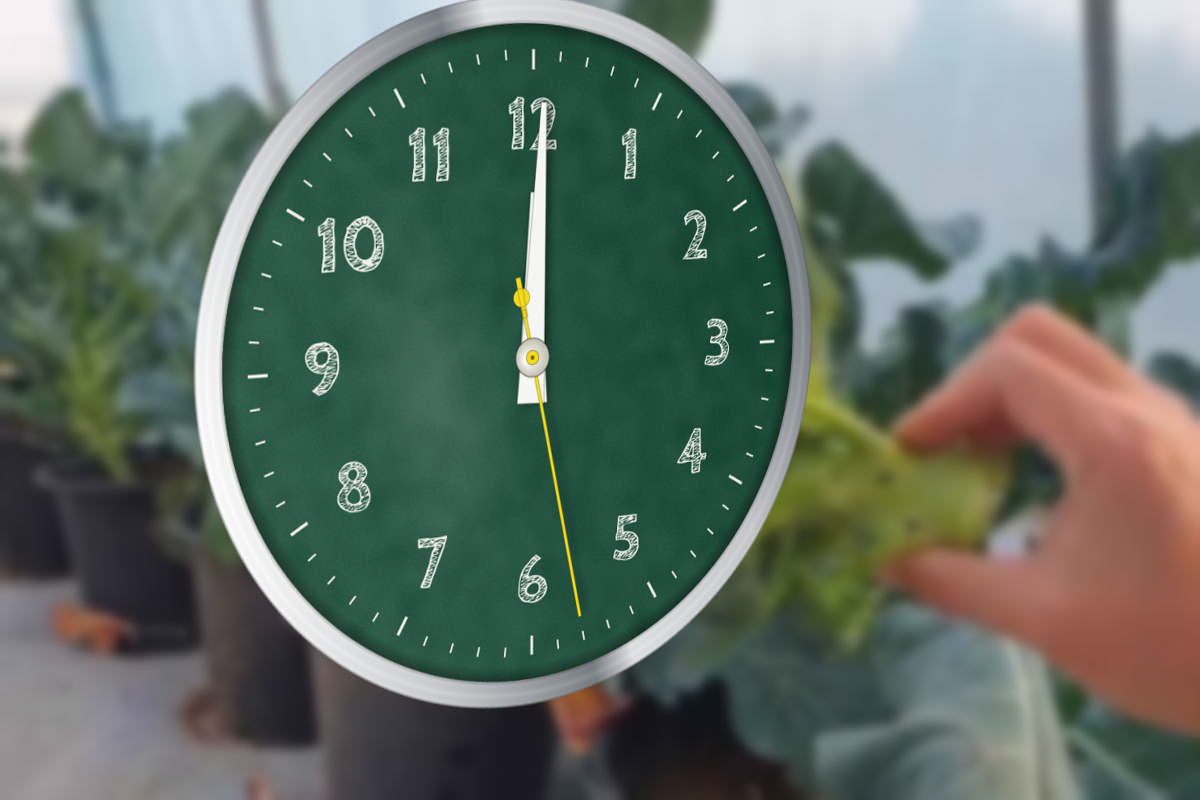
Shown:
**12:00:28**
